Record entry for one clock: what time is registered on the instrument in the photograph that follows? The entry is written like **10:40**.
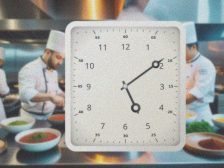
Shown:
**5:09**
